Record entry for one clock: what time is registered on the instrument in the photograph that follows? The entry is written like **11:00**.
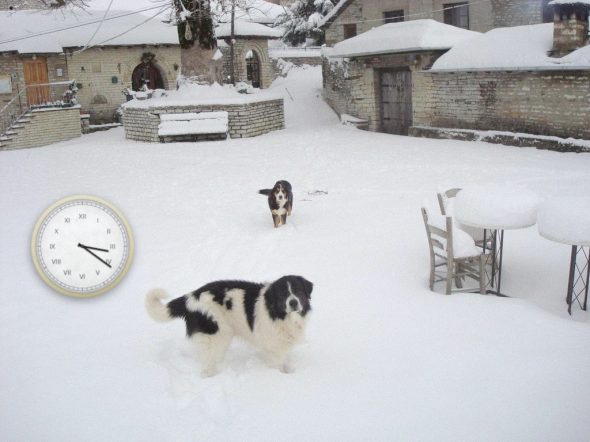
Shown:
**3:21**
